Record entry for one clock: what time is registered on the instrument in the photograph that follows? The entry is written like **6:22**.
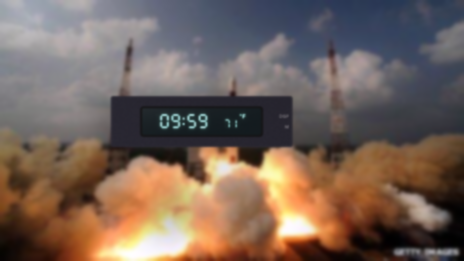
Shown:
**9:59**
